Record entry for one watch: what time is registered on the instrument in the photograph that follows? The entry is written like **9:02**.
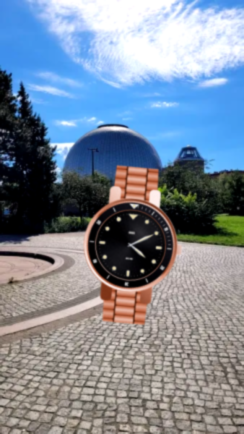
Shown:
**4:10**
